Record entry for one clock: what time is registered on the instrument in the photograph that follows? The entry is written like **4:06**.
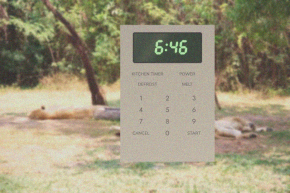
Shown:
**6:46**
